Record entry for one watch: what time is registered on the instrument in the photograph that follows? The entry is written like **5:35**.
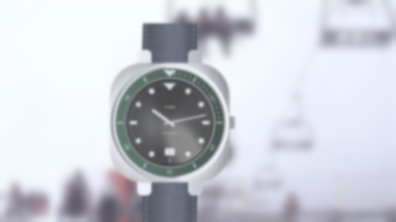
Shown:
**10:13**
